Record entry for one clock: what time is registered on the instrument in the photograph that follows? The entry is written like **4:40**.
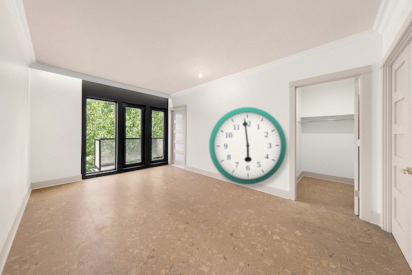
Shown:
**5:59**
